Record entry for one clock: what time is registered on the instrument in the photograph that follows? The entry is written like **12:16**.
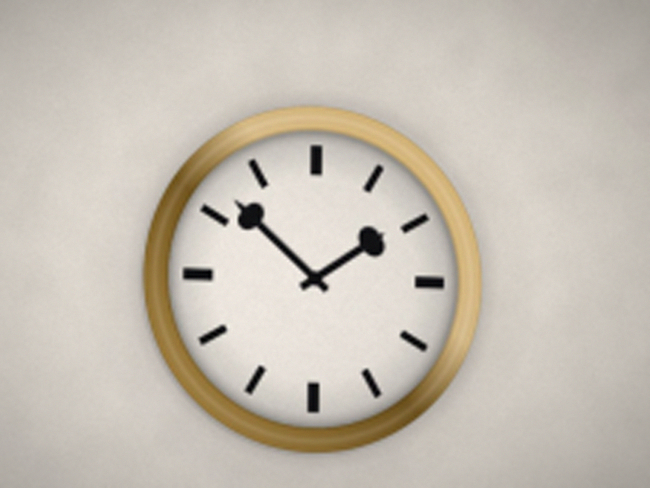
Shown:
**1:52**
